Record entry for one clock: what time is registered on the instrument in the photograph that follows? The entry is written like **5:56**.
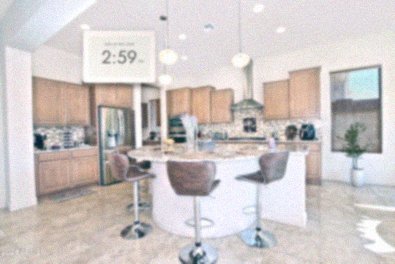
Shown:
**2:59**
